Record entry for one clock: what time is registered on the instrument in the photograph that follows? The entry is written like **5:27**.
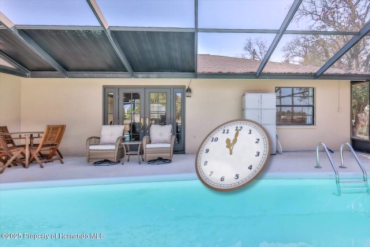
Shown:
**11:00**
